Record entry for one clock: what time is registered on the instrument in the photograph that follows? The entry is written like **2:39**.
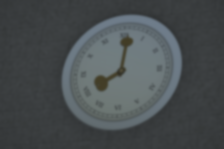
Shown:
**8:01**
